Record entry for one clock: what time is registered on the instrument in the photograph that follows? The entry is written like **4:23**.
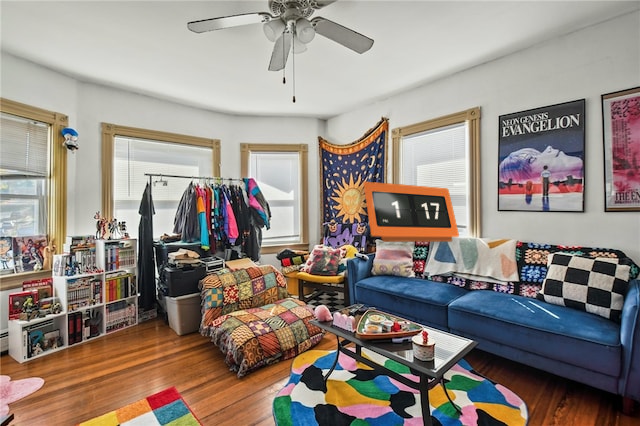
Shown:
**1:17**
